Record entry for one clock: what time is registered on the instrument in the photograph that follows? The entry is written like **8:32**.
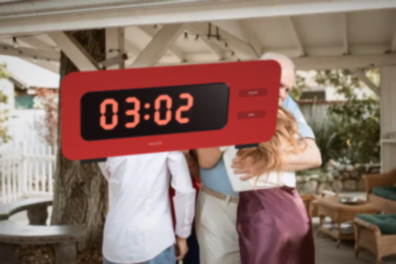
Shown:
**3:02**
